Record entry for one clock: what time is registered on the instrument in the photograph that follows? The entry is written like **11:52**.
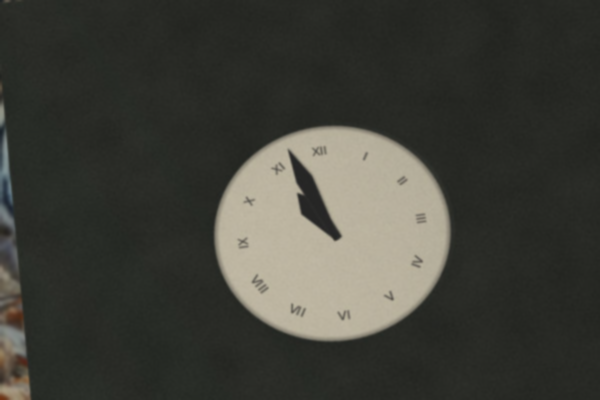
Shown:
**10:57**
